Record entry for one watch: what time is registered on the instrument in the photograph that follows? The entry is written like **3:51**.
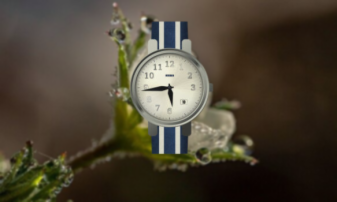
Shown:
**5:44**
